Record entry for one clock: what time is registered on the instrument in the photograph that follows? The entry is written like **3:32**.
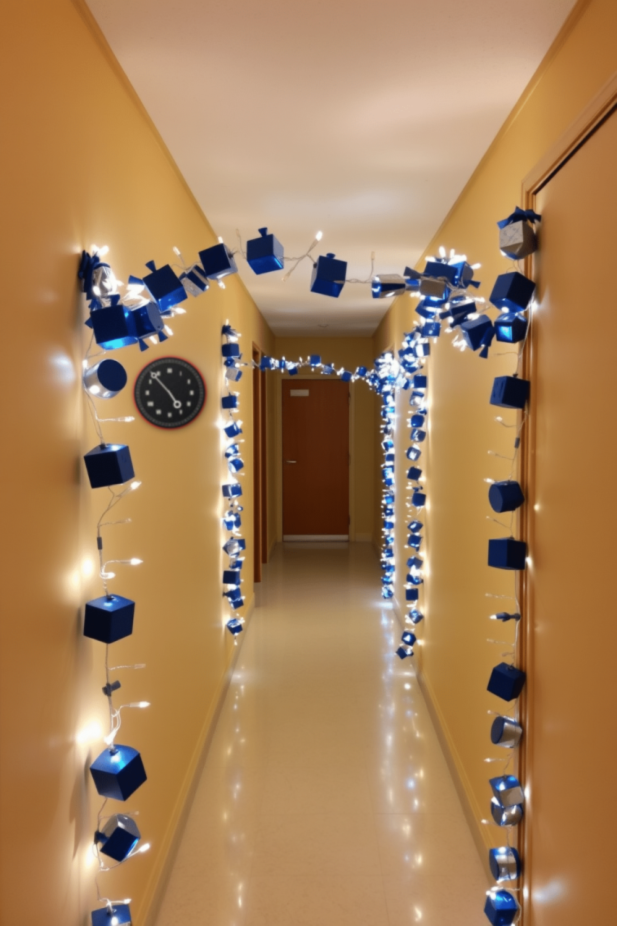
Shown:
**4:53**
